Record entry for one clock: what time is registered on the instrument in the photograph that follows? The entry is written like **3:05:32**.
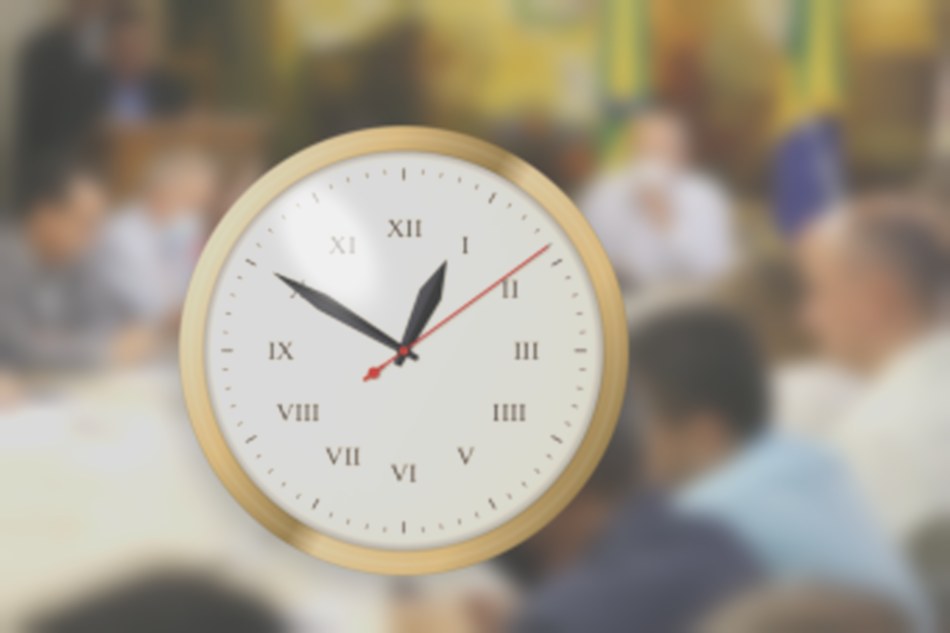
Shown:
**12:50:09**
